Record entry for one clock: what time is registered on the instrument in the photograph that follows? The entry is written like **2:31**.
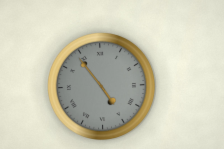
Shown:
**4:54**
